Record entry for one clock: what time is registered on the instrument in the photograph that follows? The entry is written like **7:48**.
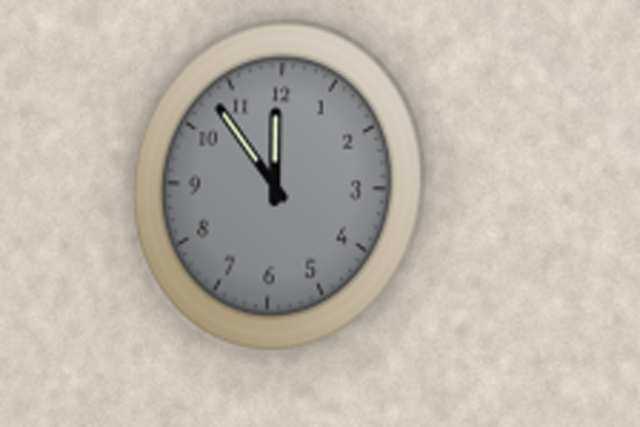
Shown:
**11:53**
